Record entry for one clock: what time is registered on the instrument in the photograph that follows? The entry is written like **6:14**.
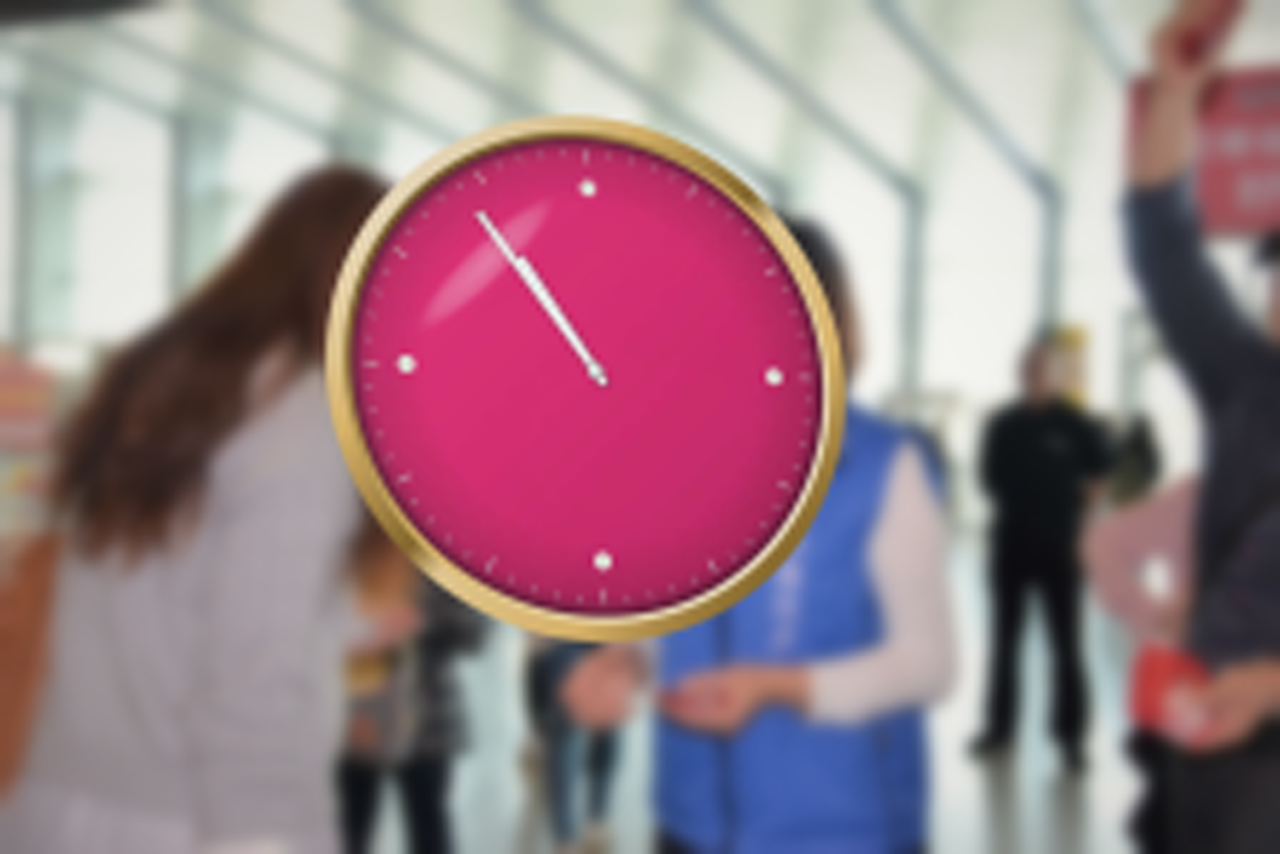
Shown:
**10:54**
